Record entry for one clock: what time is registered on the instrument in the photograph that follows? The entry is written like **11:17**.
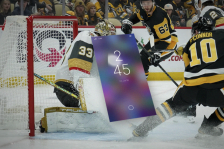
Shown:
**2:45**
